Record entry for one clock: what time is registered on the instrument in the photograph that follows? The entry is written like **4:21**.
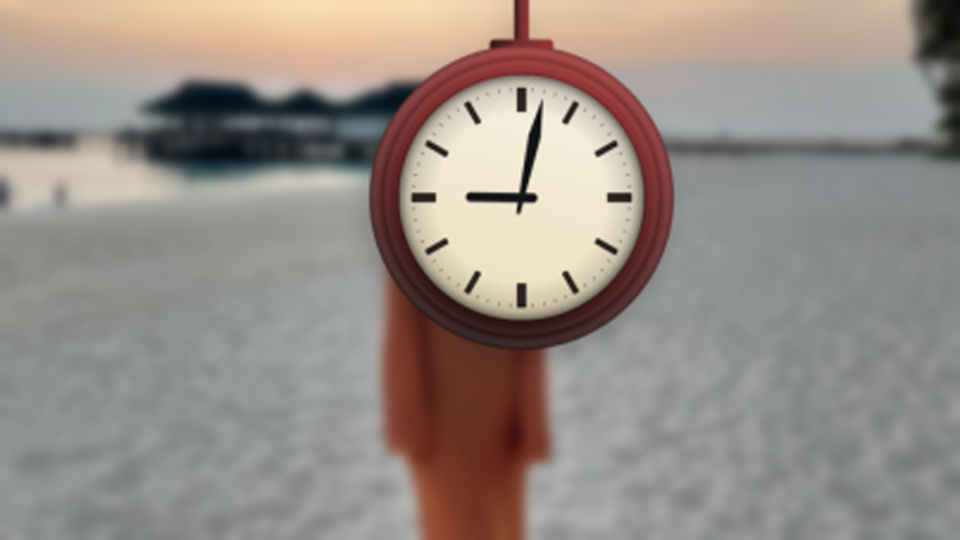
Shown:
**9:02**
